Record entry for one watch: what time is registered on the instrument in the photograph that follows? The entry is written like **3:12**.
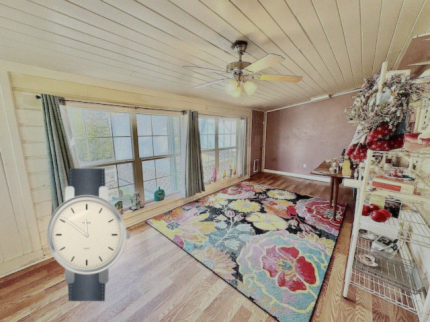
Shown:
**11:51**
